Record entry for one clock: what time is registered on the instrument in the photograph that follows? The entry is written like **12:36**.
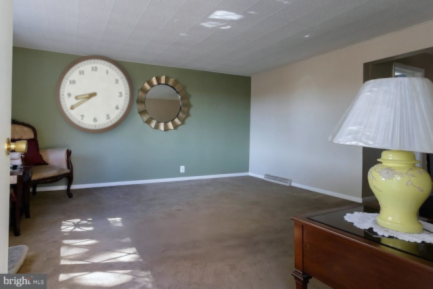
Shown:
**8:40**
